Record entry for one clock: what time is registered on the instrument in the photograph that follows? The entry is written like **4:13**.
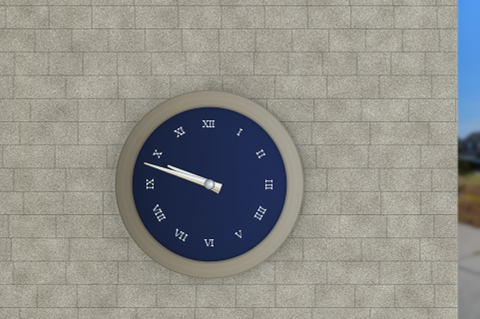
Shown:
**9:48**
